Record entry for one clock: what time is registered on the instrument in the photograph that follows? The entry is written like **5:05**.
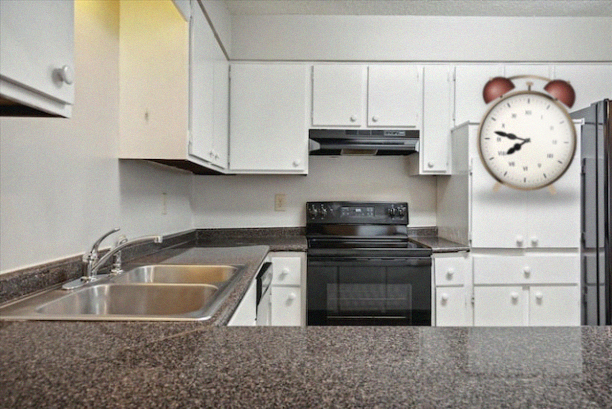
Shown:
**7:47**
